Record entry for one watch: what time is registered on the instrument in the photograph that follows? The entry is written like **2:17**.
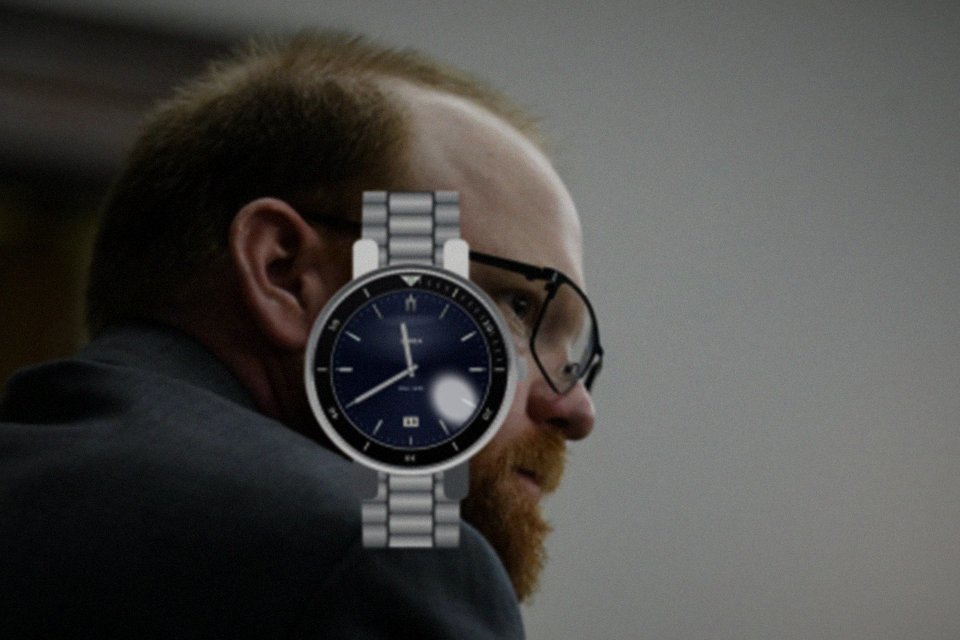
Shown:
**11:40**
